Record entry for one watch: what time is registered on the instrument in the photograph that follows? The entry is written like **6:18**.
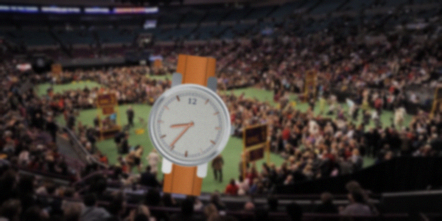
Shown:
**8:36**
